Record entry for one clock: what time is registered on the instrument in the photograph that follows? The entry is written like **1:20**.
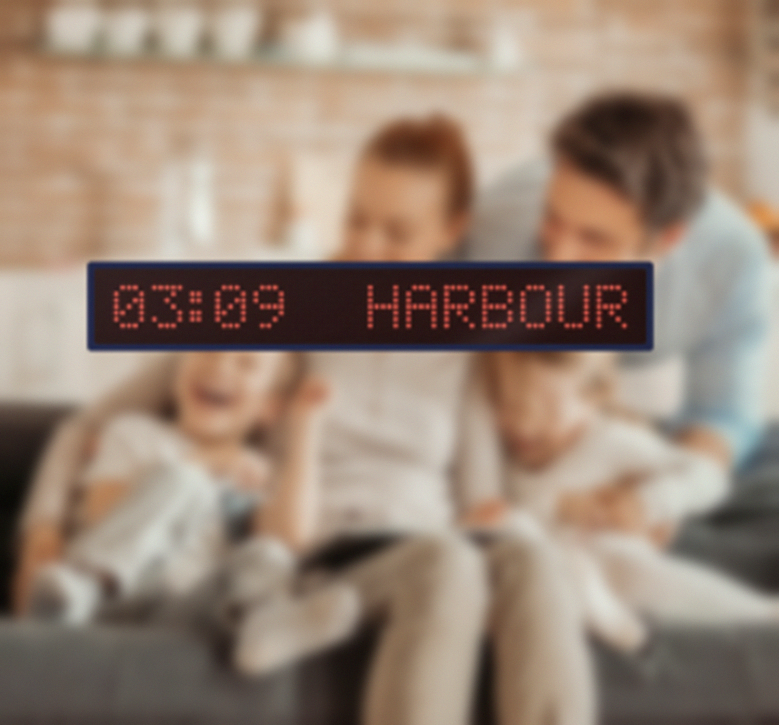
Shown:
**3:09**
